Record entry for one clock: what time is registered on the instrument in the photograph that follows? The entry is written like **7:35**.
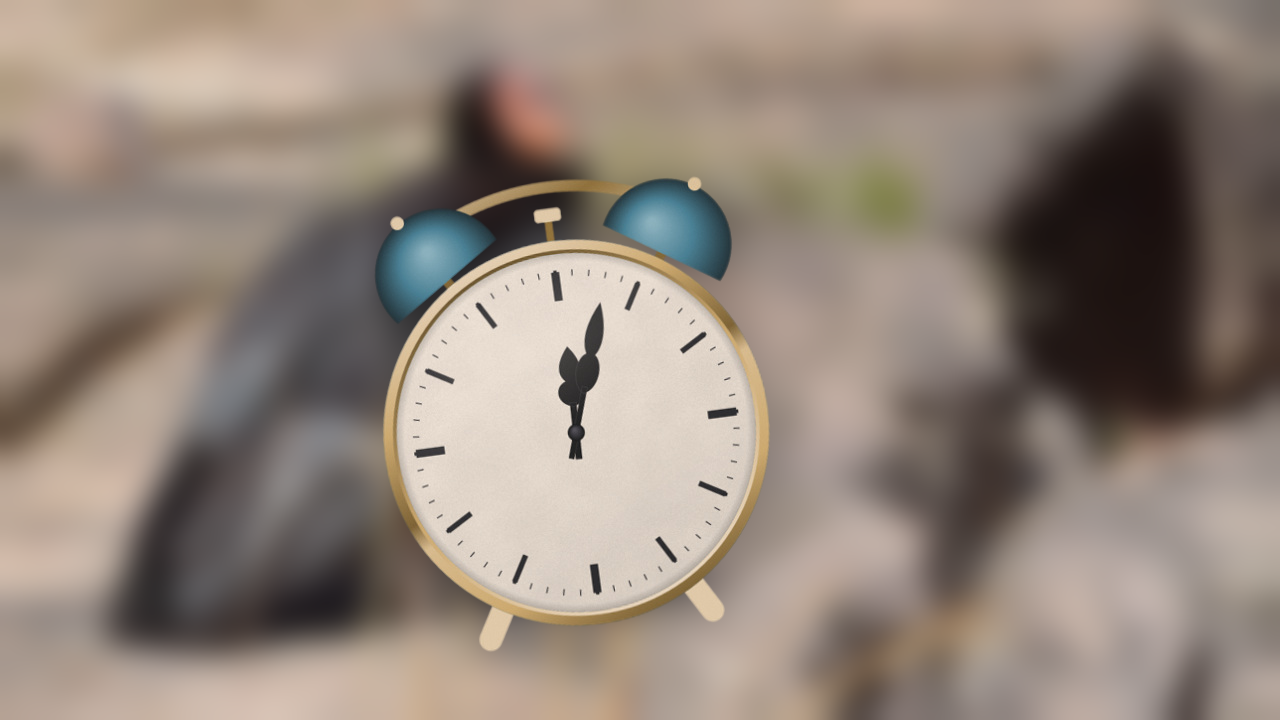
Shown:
**12:03**
